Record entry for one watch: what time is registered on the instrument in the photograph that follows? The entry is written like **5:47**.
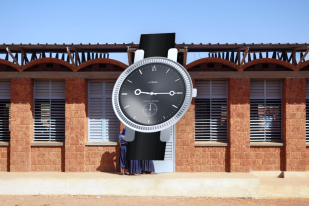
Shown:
**9:15**
